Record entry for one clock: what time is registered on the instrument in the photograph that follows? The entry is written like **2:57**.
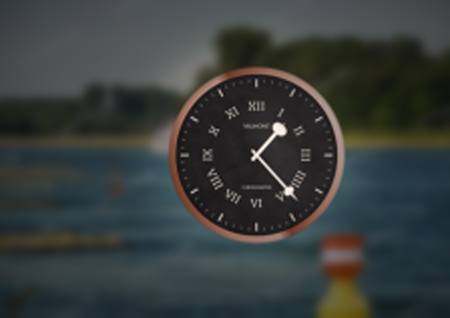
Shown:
**1:23**
